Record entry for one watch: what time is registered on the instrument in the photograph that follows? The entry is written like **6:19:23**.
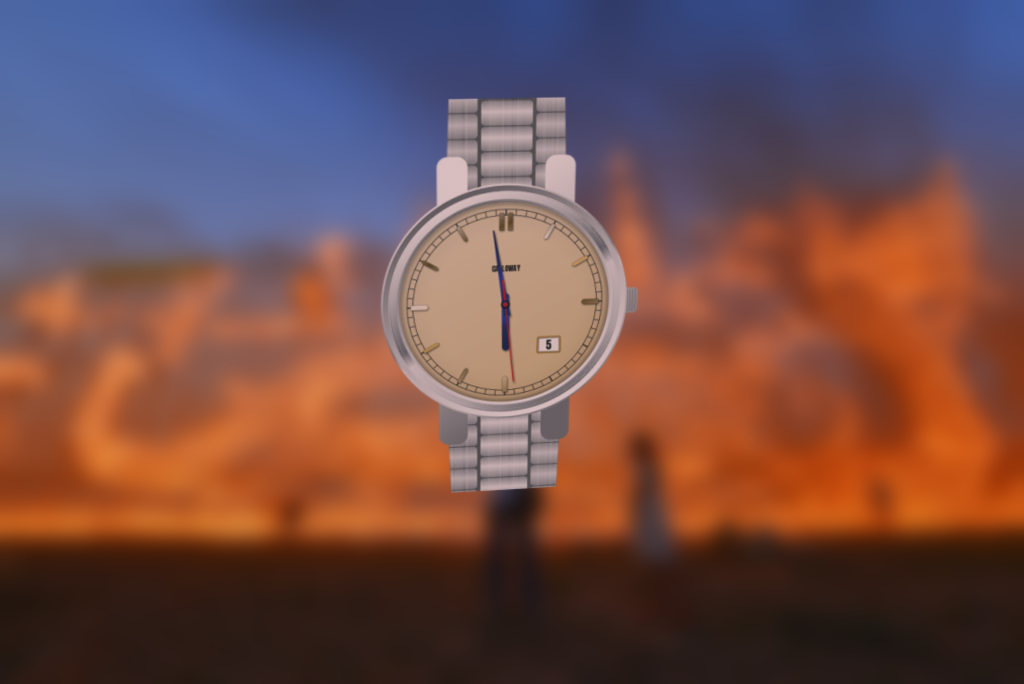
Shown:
**5:58:29**
